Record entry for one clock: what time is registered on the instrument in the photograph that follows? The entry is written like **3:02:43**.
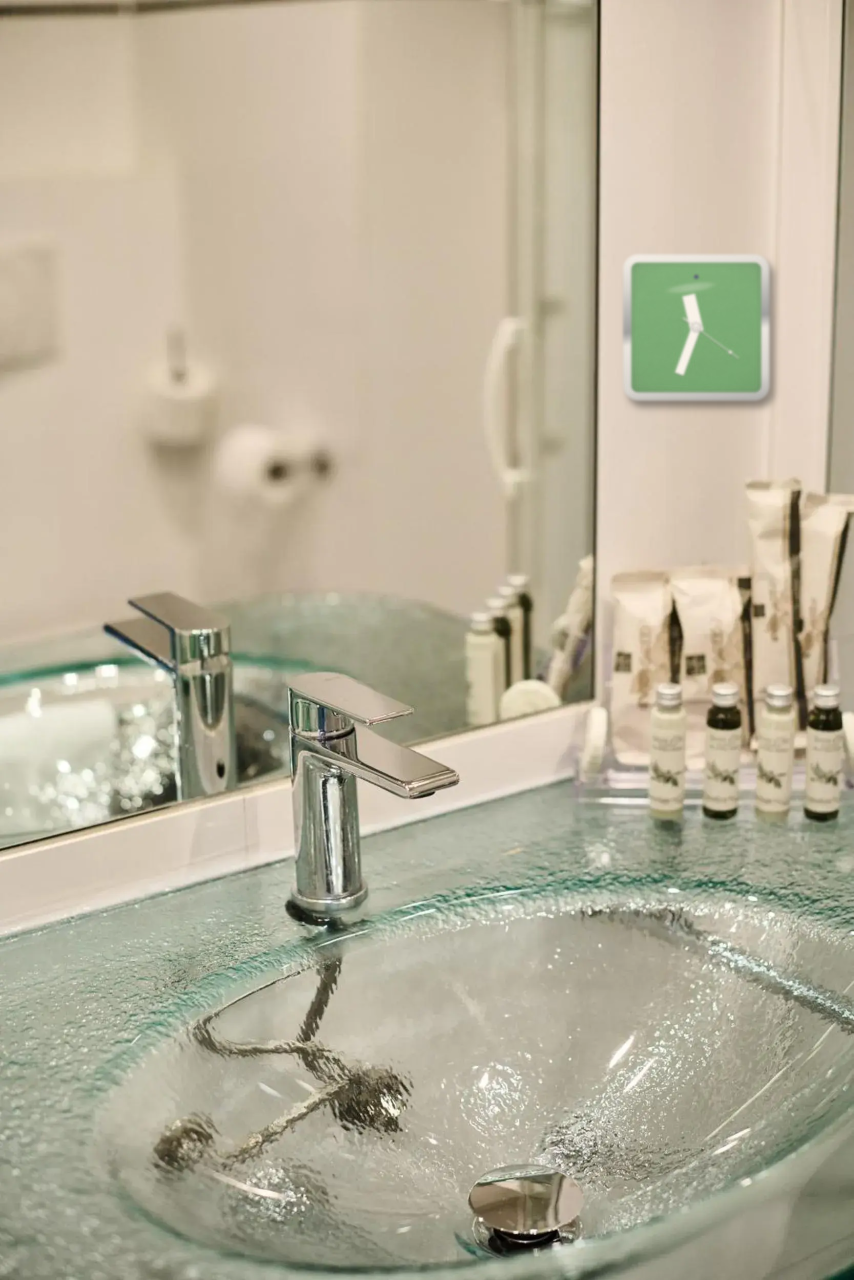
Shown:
**11:33:21**
